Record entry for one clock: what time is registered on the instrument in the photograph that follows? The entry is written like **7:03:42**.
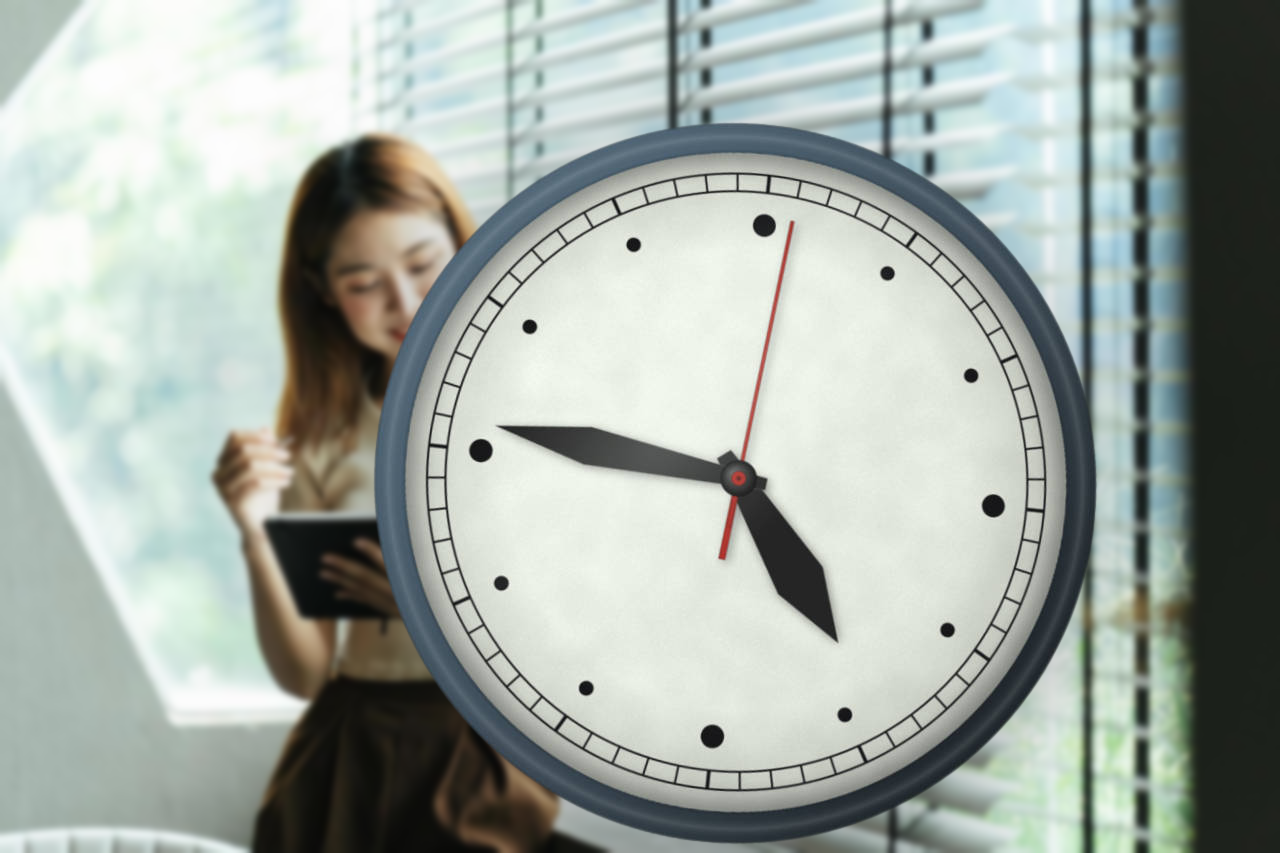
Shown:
**4:46:01**
